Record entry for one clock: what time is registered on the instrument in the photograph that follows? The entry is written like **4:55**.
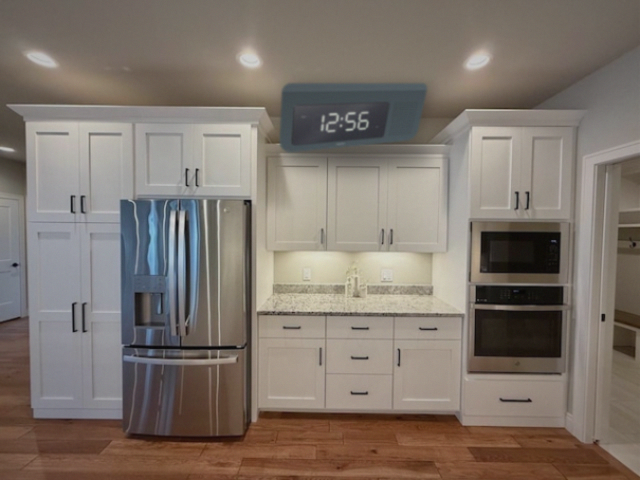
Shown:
**12:56**
